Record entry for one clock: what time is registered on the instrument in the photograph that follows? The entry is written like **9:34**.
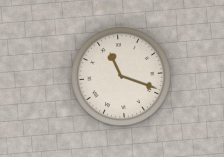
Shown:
**11:19**
